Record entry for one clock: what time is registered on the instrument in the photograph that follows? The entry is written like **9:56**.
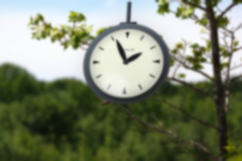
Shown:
**1:56**
